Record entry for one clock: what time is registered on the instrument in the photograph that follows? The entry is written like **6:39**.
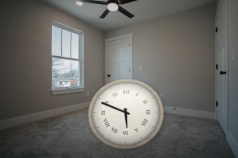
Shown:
**5:49**
